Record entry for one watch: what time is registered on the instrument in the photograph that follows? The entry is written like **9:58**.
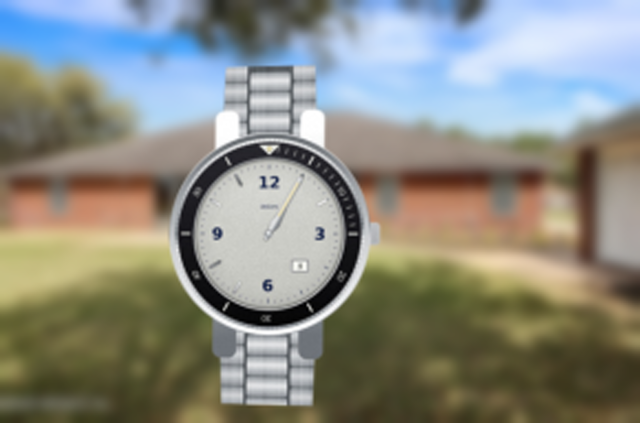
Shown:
**1:05**
